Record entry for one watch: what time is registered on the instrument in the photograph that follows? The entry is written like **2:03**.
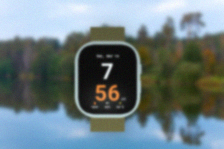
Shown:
**7:56**
